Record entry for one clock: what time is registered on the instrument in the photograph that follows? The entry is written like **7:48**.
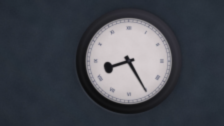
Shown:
**8:25**
